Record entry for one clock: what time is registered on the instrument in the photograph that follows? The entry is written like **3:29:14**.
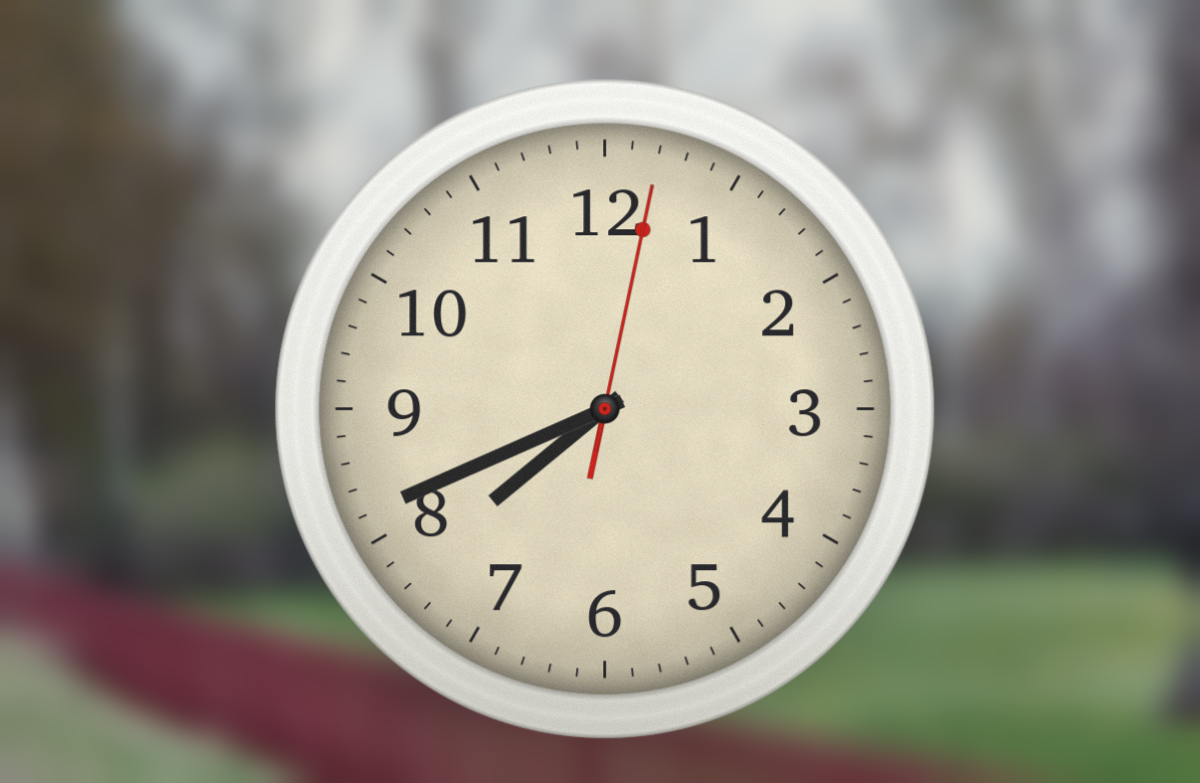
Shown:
**7:41:02**
